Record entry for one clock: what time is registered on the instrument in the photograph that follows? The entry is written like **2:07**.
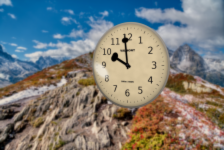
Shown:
**9:59**
